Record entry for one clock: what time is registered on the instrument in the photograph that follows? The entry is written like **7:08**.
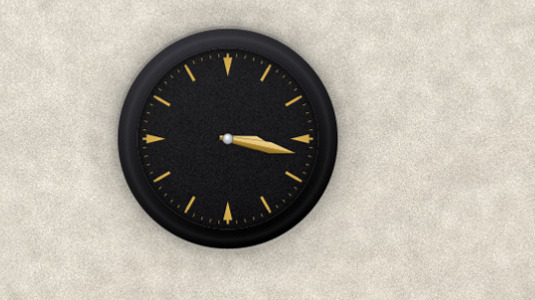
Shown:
**3:17**
